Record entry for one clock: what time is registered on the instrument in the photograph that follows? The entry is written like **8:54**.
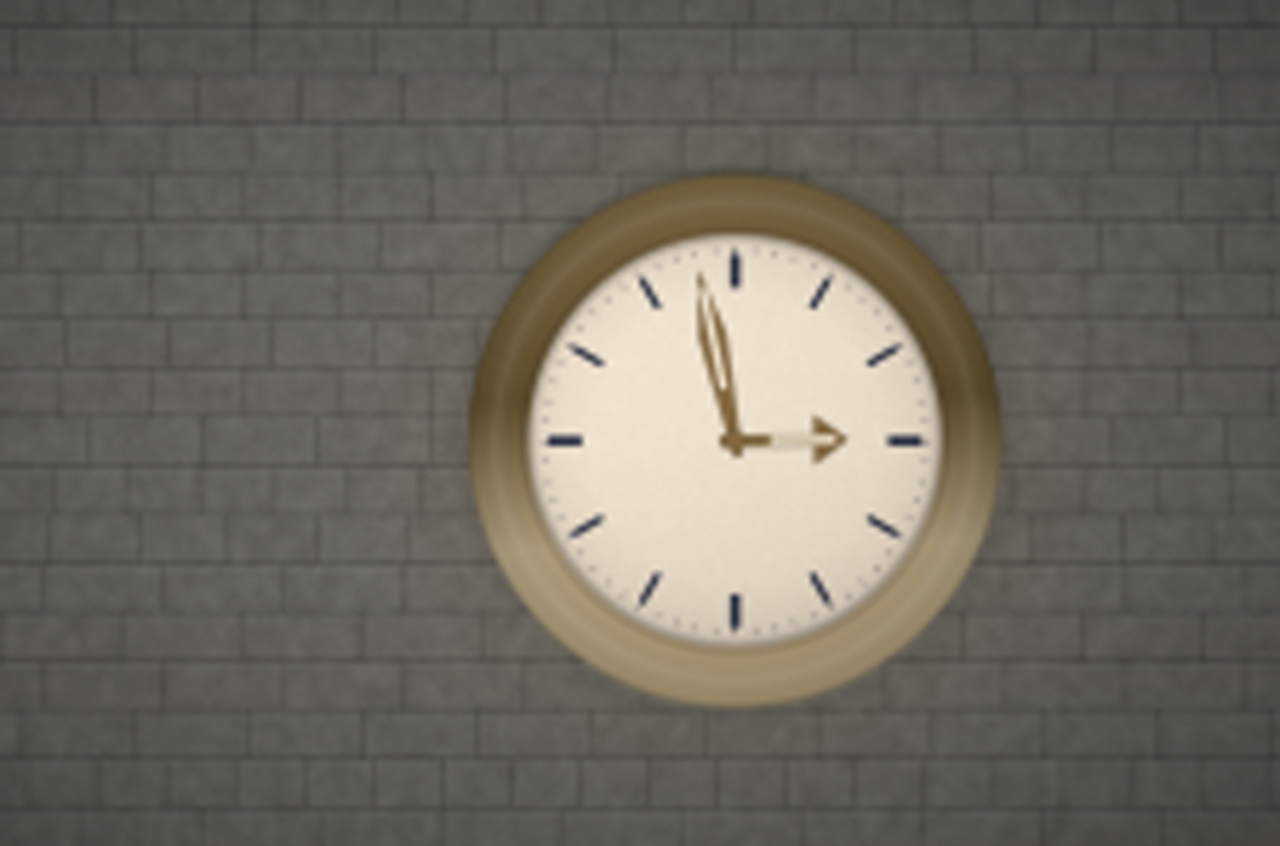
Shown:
**2:58**
